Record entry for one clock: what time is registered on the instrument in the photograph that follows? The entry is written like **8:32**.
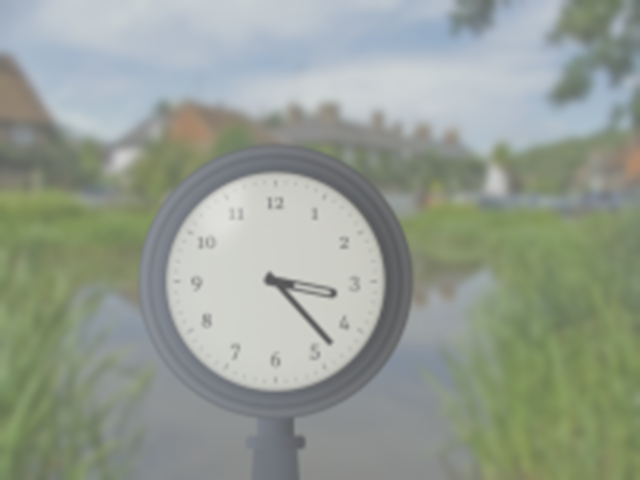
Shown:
**3:23**
